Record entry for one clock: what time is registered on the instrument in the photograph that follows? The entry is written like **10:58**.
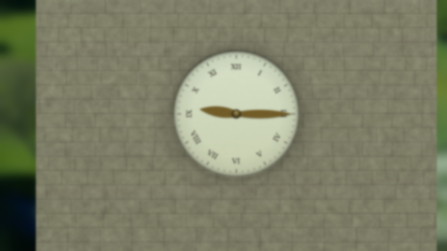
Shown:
**9:15**
